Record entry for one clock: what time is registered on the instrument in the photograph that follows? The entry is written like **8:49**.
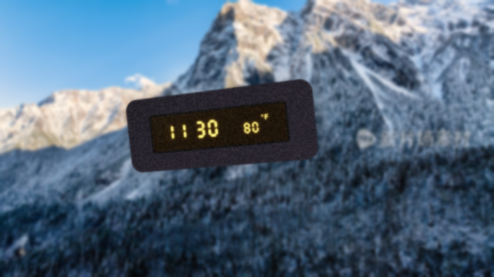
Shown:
**11:30**
